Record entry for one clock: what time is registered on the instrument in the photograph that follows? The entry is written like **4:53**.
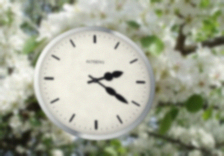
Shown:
**2:21**
